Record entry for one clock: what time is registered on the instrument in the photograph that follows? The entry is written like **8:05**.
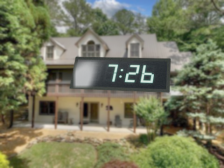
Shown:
**7:26**
